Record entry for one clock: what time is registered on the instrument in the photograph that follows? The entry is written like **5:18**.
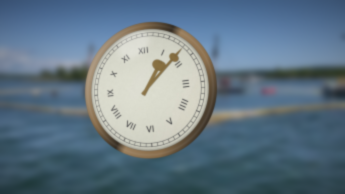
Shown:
**1:08**
